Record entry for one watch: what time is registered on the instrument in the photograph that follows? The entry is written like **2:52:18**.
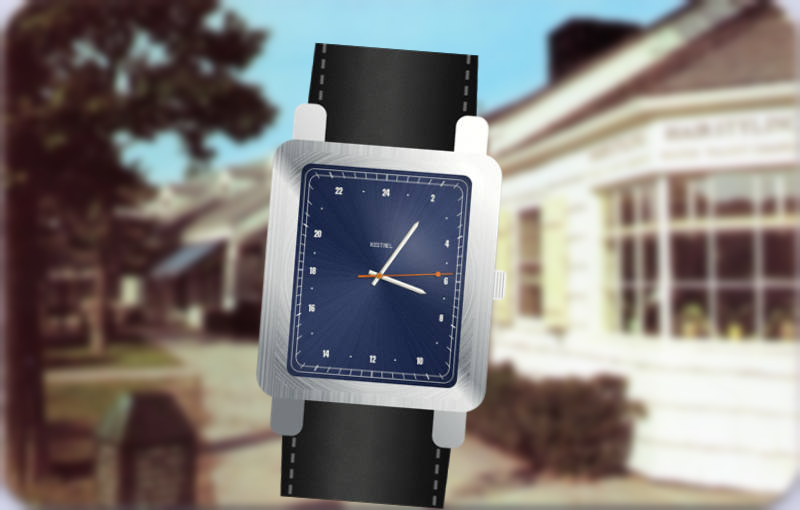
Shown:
**7:05:14**
